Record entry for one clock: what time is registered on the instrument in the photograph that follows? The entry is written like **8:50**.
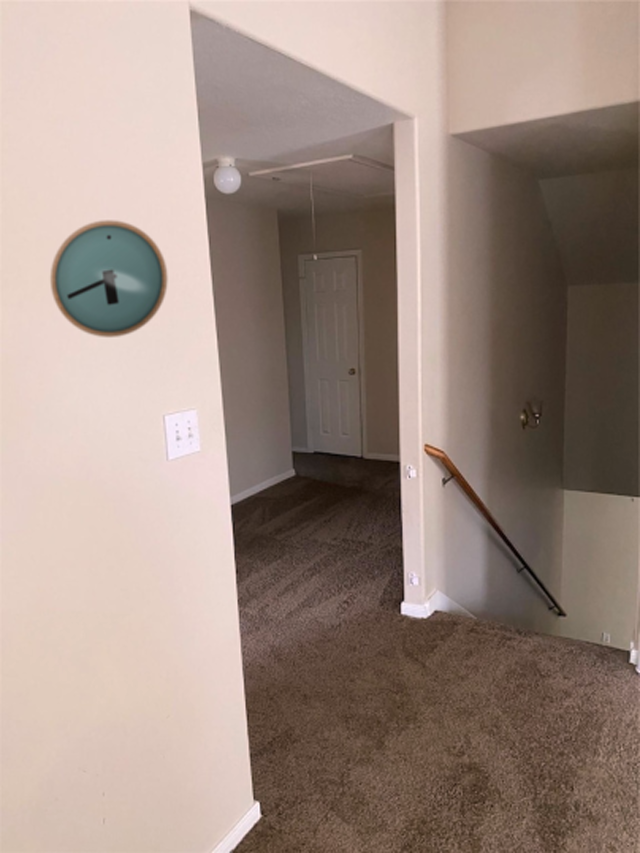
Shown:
**5:41**
